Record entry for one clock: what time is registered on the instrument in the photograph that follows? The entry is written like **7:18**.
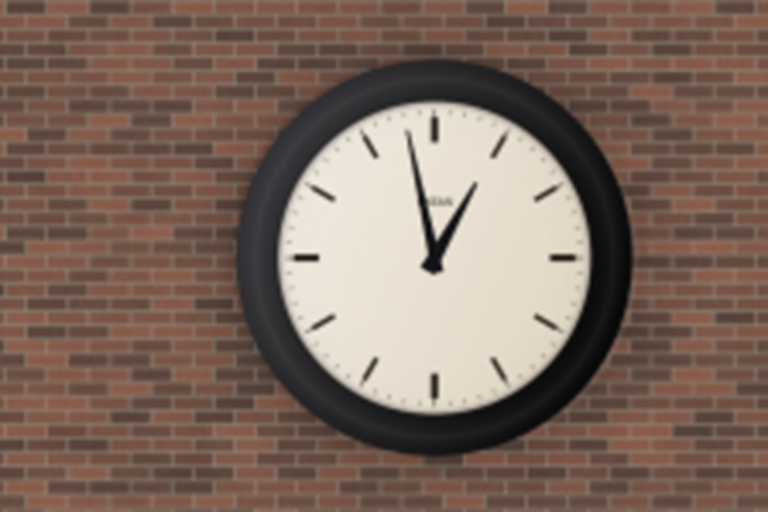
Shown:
**12:58**
